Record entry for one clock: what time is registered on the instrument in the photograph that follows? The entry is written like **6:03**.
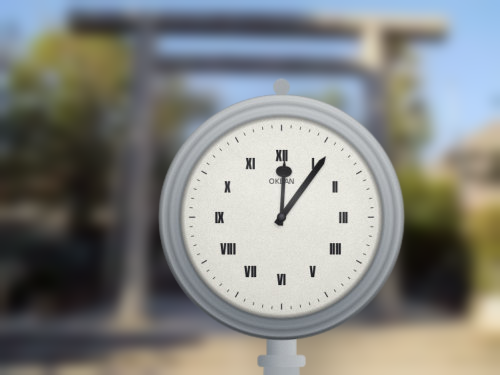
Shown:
**12:06**
